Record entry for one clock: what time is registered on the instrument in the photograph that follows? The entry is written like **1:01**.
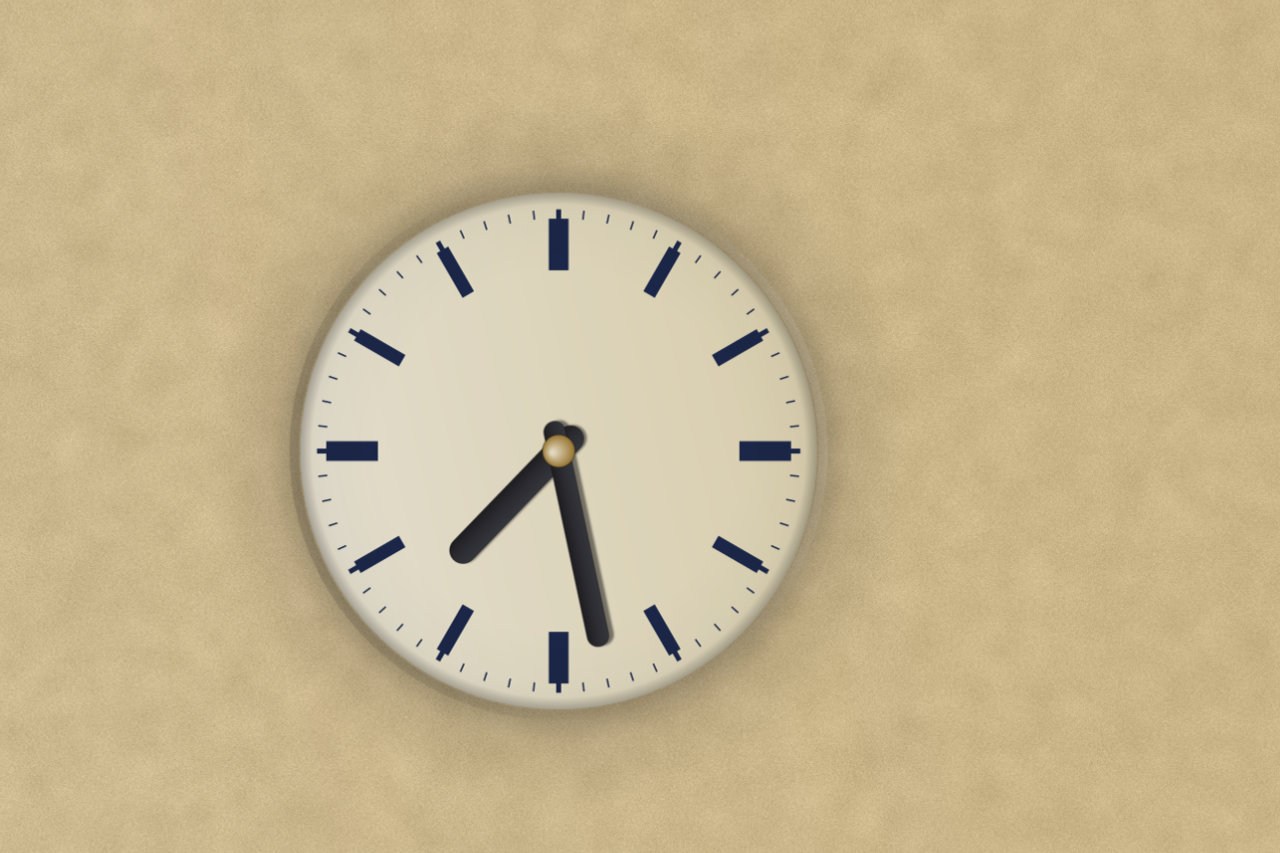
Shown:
**7:28**
